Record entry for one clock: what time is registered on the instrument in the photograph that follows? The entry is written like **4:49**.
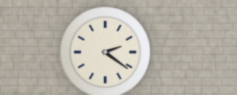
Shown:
**2:21**
